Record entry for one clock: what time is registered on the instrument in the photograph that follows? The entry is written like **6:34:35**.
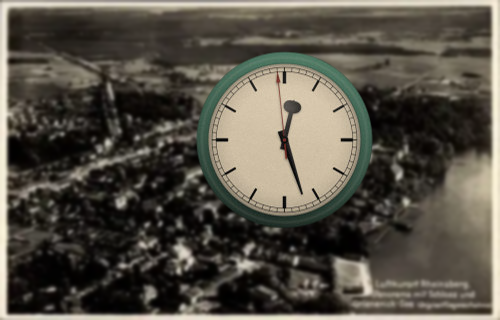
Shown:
**12:26:59**
